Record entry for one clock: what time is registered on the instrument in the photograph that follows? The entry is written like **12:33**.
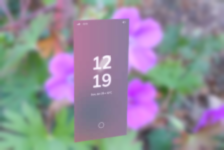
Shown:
**12:19**
